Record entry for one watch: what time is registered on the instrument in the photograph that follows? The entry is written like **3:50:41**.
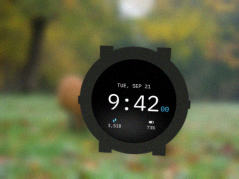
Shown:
**9:42:00**
